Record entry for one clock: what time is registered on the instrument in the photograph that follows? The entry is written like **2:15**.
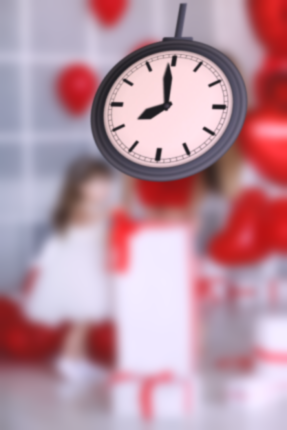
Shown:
**7:59**
